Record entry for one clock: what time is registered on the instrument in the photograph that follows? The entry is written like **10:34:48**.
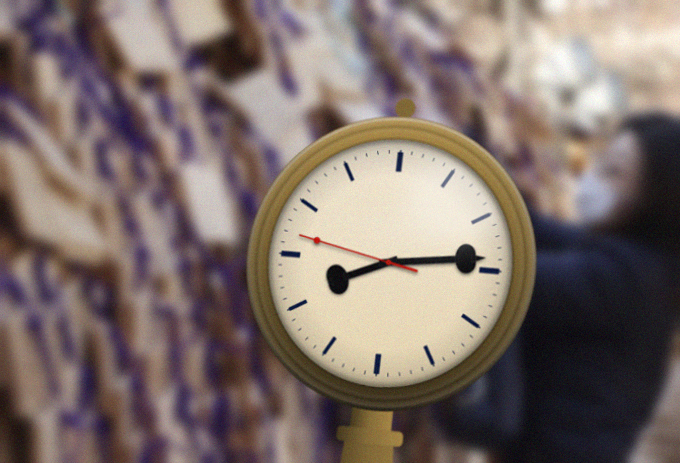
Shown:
**8:13:47**
